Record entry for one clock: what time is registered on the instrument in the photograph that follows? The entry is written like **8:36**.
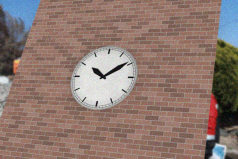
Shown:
**10:09**
